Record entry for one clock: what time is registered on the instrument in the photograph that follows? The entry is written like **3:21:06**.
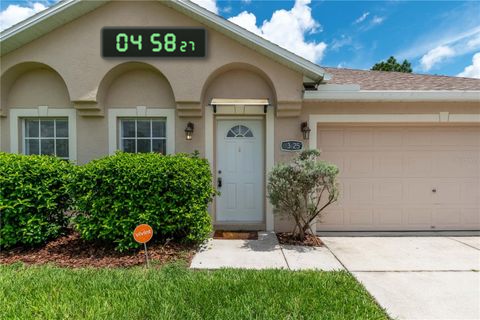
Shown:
**4:58:27**
